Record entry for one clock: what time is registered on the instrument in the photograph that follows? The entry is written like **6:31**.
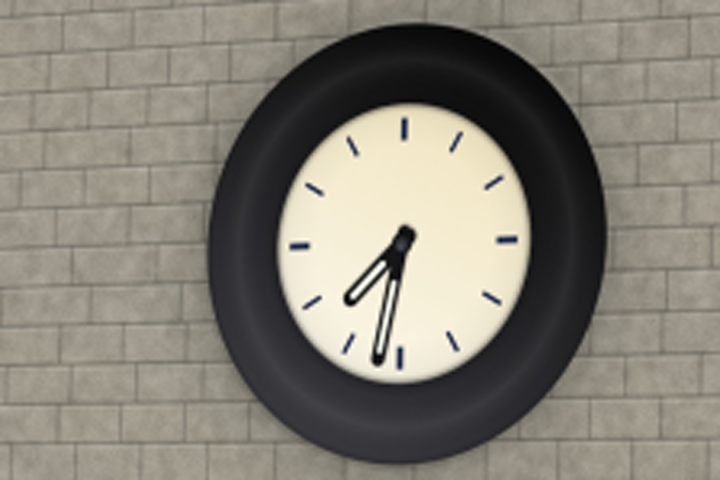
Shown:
**7:32**
